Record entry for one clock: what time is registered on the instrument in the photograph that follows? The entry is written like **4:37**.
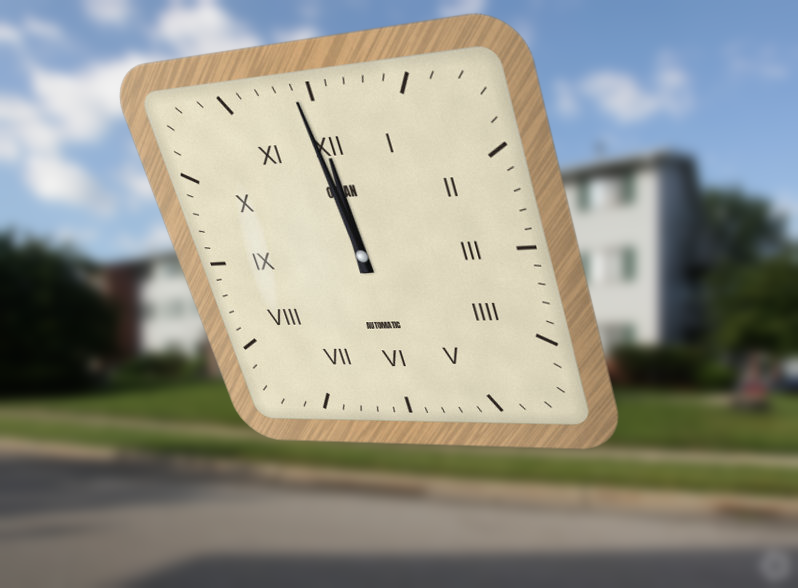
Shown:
**11:59**
